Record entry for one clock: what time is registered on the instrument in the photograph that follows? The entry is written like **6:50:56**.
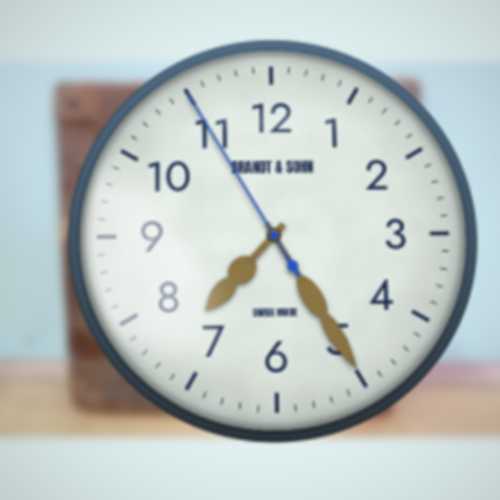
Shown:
**7:24:55**
